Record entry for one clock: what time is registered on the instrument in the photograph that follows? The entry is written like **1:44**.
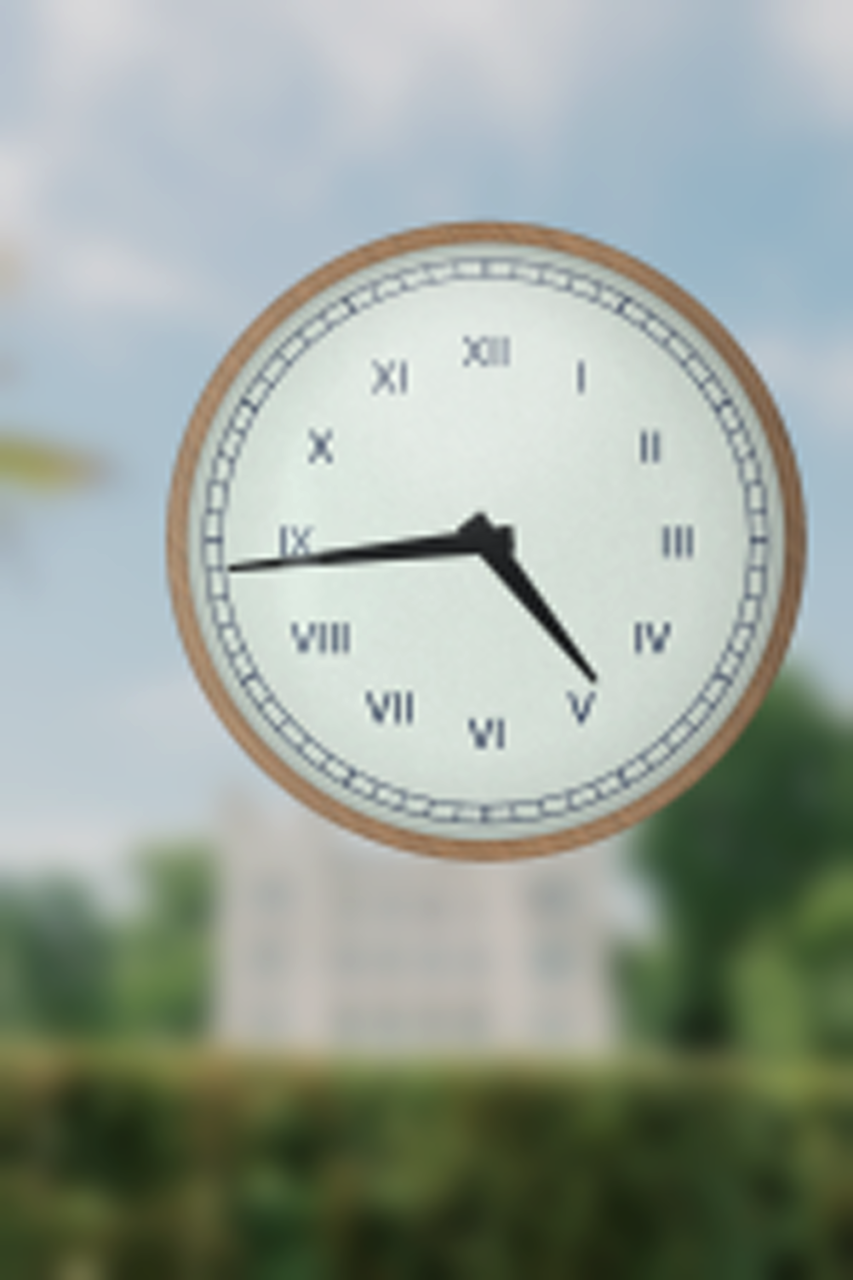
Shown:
**4:44**
